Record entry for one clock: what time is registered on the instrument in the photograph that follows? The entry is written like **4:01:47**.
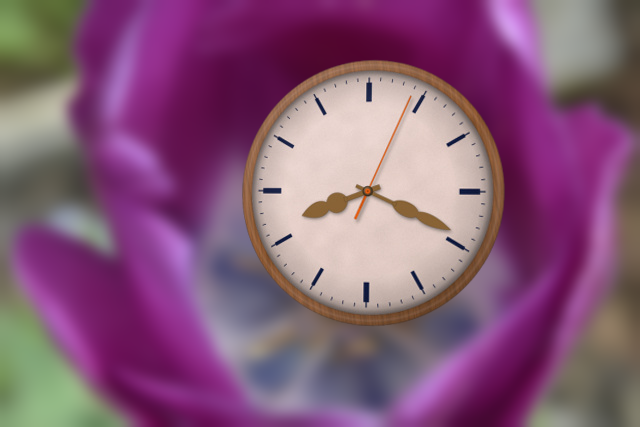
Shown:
**8:19:04**
